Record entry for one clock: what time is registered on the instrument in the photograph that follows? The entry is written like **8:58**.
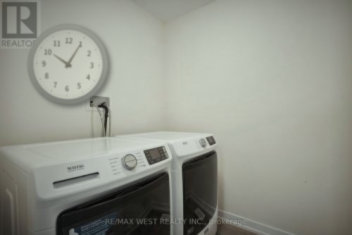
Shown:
**10:05**
